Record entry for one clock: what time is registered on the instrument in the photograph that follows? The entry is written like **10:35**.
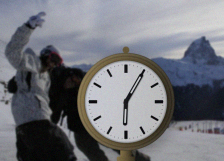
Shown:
**6:05**
